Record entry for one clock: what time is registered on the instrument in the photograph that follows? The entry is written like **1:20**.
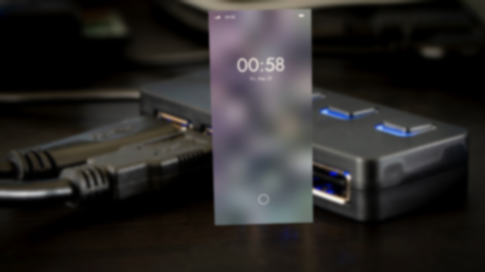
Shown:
**0:58**
